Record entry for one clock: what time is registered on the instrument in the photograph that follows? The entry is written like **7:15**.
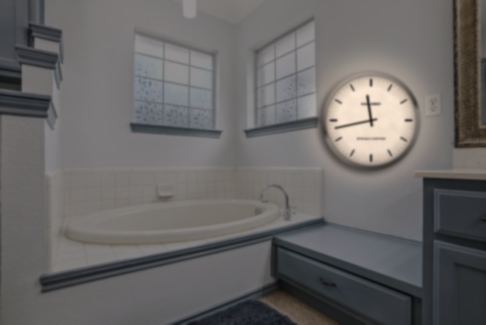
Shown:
**11:43**
